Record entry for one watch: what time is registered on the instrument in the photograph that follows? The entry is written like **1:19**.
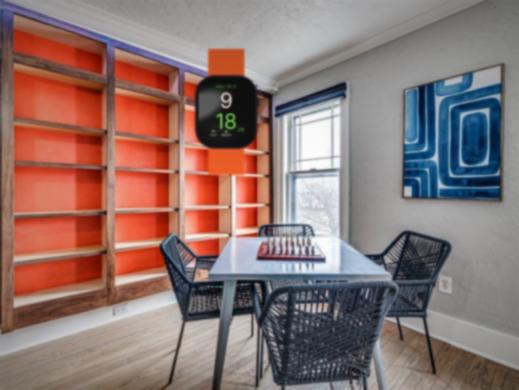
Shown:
**9:18**
